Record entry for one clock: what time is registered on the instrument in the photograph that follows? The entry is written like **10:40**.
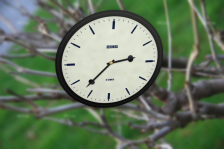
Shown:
**2:37**
